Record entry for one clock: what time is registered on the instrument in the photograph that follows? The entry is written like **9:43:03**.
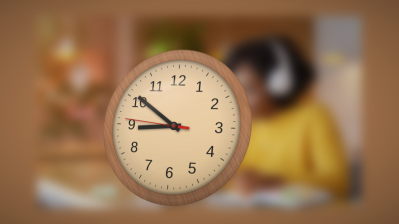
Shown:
**8:50:46**
